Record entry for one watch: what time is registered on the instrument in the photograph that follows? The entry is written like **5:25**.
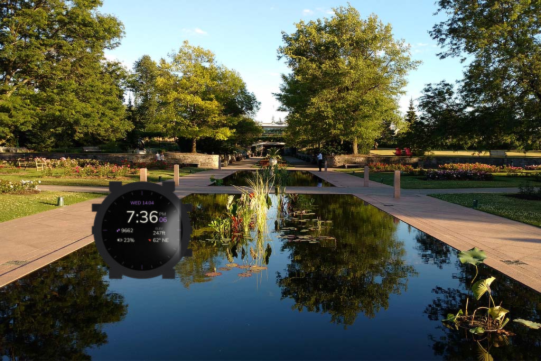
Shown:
**7:36**
